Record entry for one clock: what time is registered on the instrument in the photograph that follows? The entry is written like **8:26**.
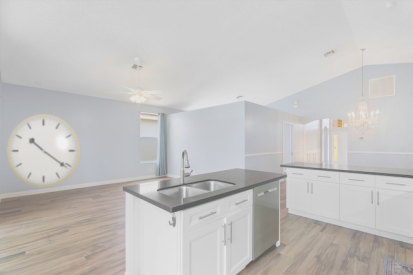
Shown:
**10:21**
